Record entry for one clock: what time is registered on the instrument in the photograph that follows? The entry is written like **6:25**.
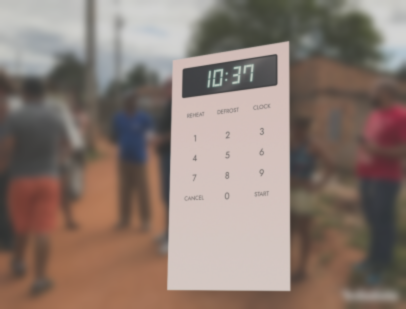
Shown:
**10:37**
